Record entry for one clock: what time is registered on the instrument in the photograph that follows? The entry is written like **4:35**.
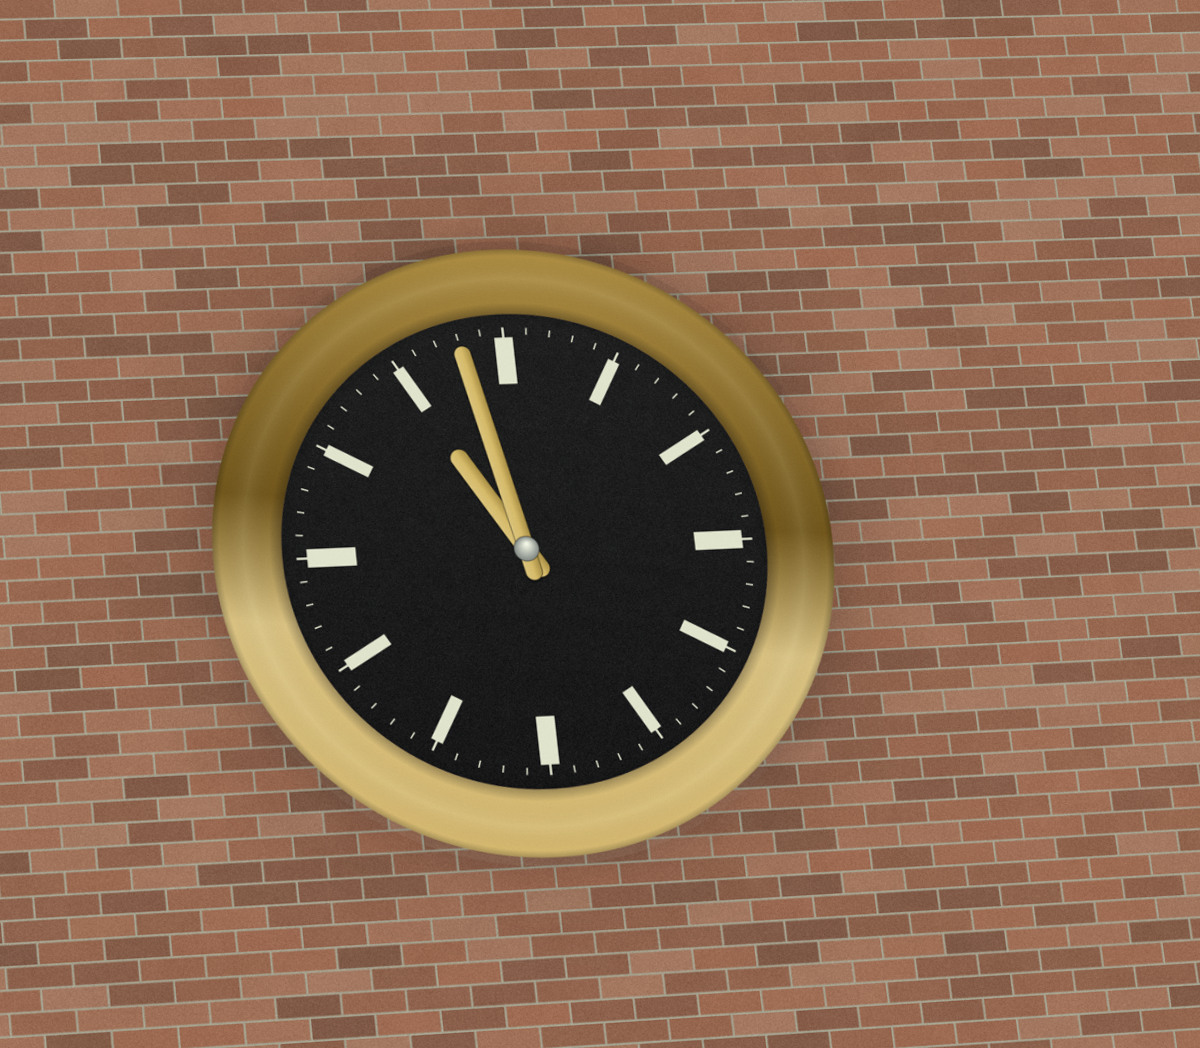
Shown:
**10:58**
